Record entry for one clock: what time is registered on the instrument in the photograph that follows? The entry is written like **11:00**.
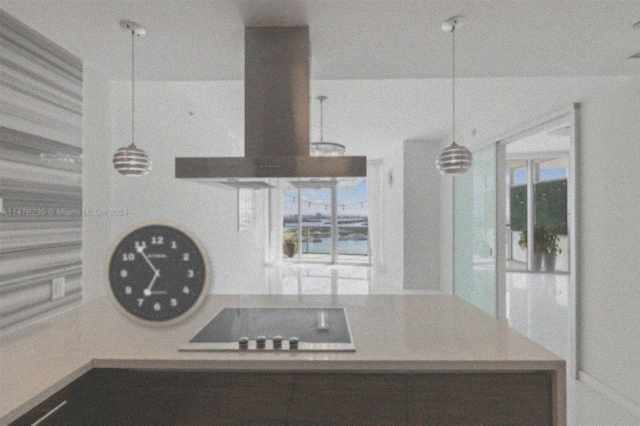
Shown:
**6:54**
